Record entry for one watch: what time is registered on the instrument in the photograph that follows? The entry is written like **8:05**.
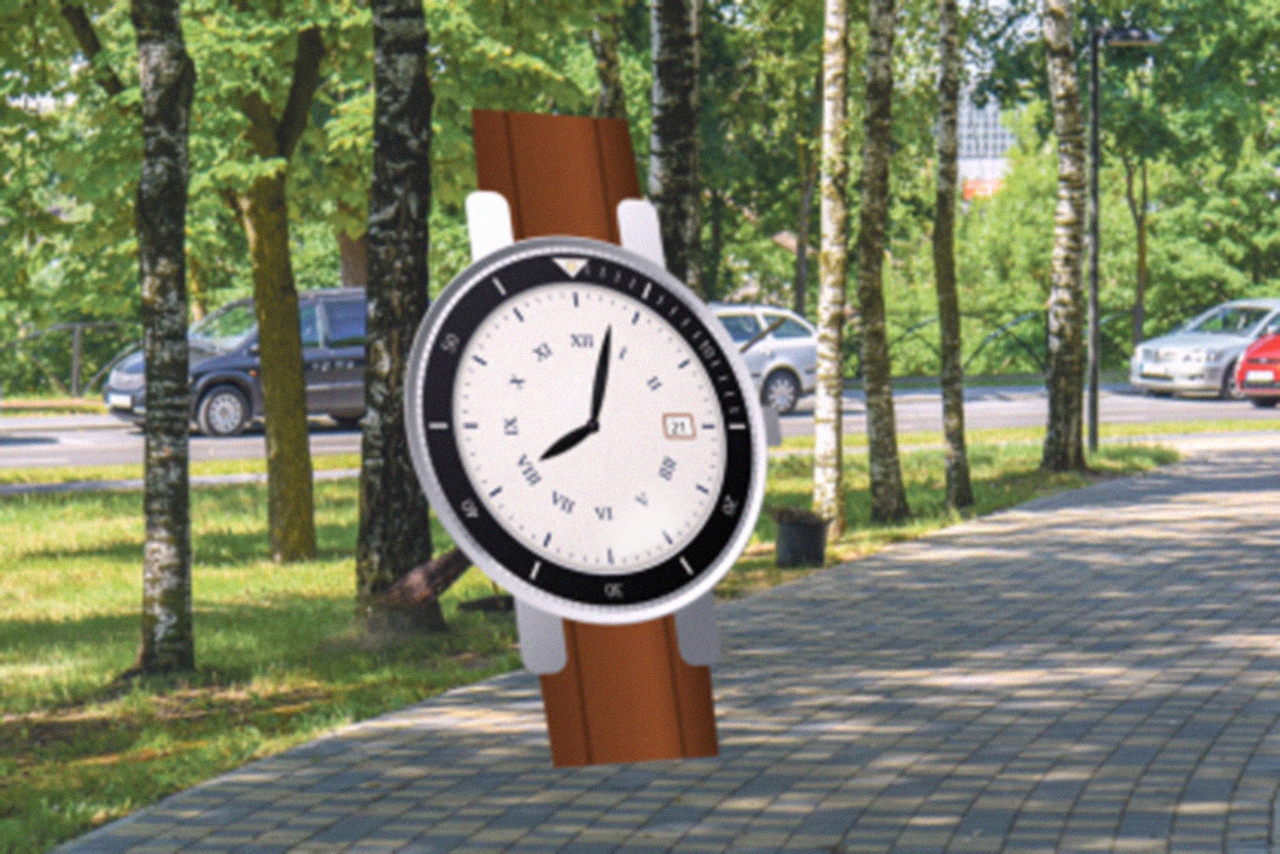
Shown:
**8:03**
